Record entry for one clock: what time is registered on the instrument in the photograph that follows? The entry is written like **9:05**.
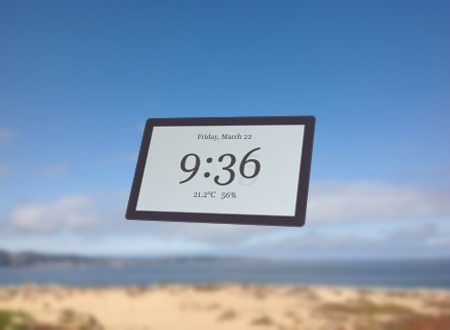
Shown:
**9:36**
